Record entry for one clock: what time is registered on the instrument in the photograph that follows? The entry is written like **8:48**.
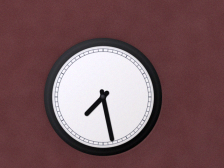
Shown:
**7:28**
